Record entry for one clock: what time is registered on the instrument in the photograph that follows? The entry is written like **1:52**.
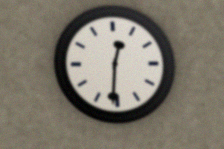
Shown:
**12:31**
